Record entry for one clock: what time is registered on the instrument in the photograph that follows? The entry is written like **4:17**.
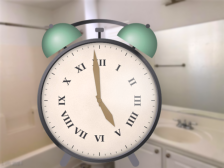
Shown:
**4:59**
